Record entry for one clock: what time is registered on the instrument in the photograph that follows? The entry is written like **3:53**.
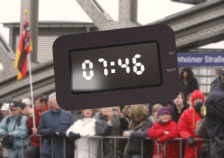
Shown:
**7:46**
